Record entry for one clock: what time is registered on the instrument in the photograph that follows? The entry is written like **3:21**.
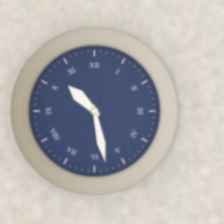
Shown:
**10:28**
